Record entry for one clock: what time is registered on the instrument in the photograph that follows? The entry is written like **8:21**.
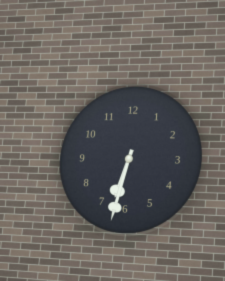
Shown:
**6:32**
